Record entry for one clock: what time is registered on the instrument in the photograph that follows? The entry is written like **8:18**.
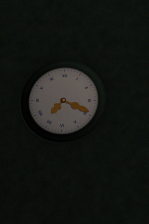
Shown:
**7:19**
